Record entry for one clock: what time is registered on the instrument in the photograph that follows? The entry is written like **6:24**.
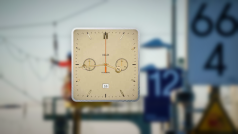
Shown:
**3:44**
